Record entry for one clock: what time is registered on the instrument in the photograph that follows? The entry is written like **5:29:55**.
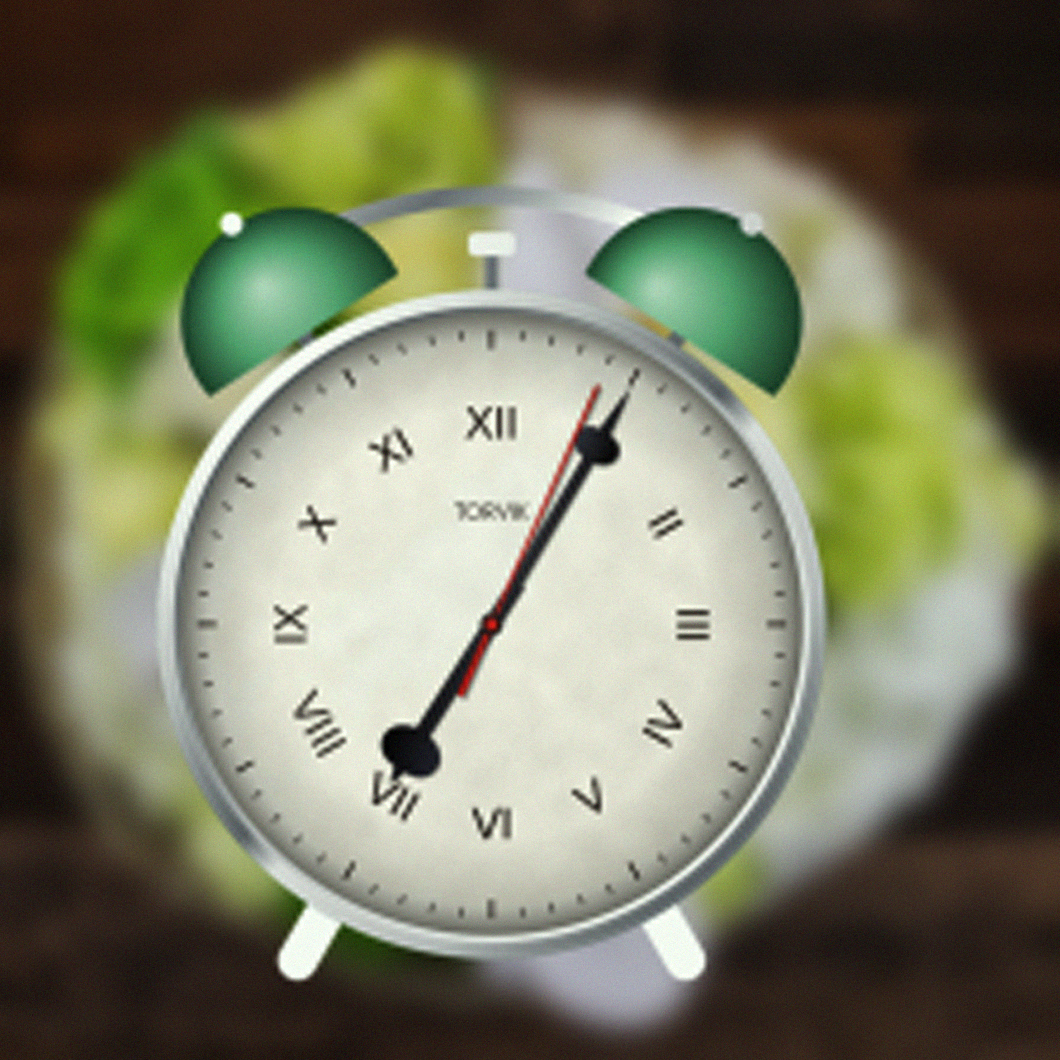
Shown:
**7:05:04**
